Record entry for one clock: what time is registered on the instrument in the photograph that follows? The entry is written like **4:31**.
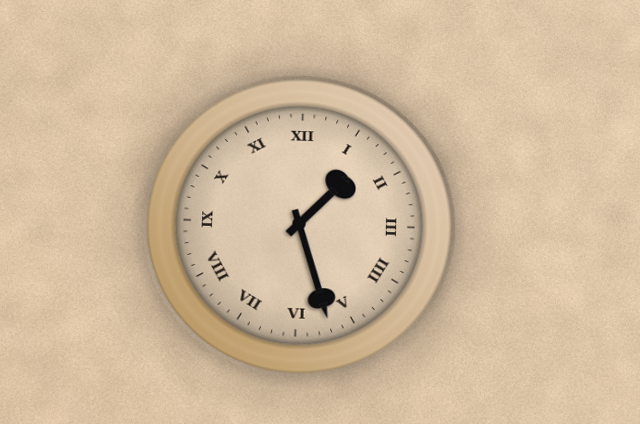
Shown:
**1:27**
